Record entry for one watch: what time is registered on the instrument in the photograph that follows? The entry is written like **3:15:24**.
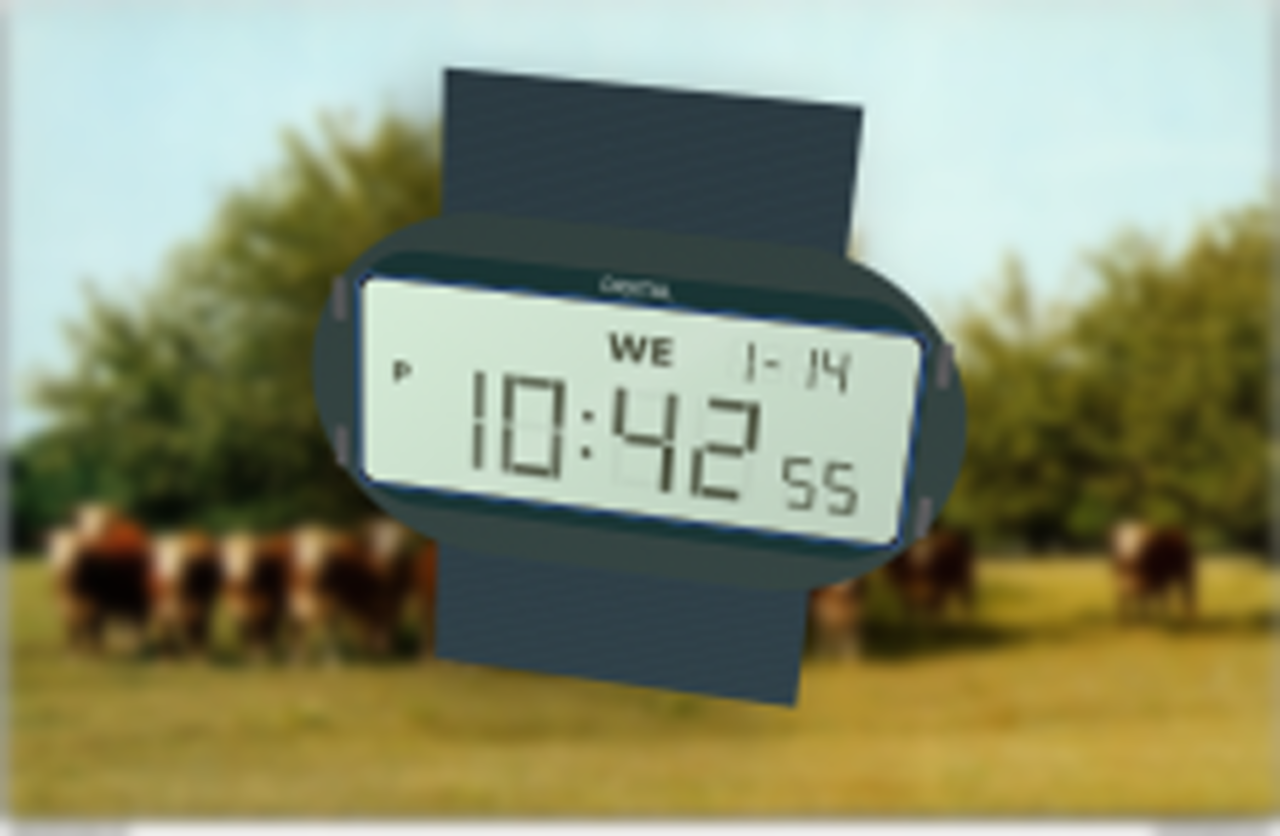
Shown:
**10:42:55**
